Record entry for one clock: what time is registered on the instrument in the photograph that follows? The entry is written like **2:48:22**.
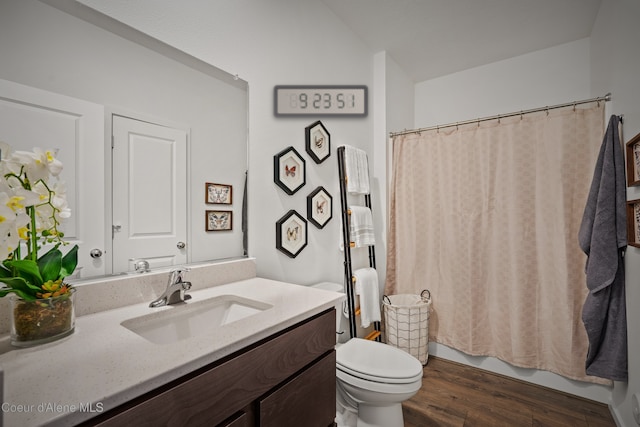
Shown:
**9:23:51**
